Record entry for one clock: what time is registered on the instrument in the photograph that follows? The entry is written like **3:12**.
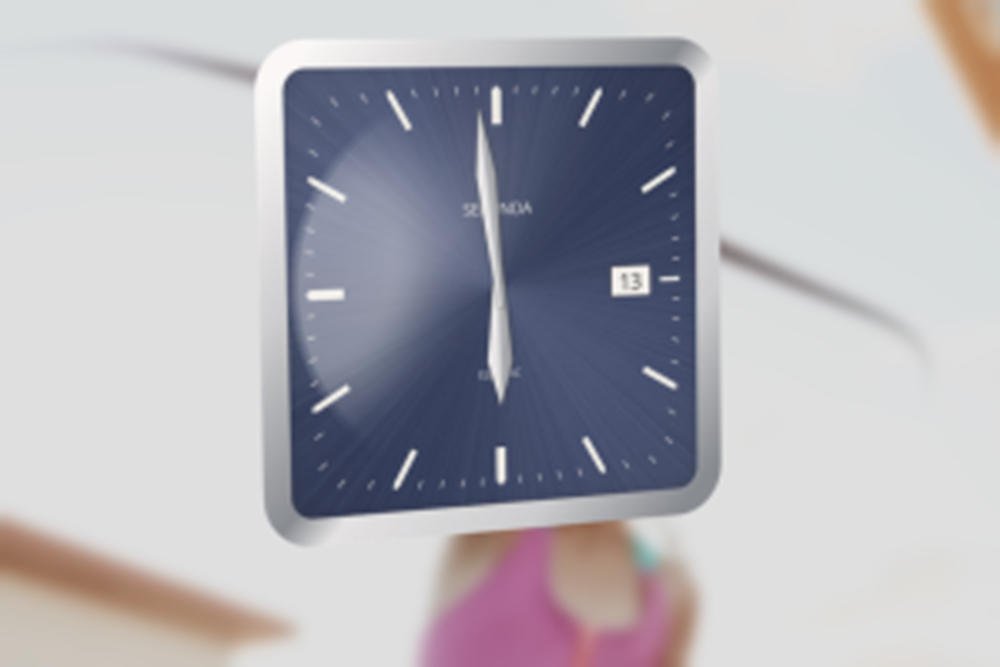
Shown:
**5:59**
